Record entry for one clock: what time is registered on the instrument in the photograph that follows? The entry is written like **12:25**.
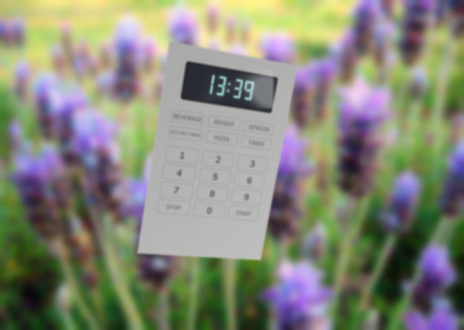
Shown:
**13:39**
